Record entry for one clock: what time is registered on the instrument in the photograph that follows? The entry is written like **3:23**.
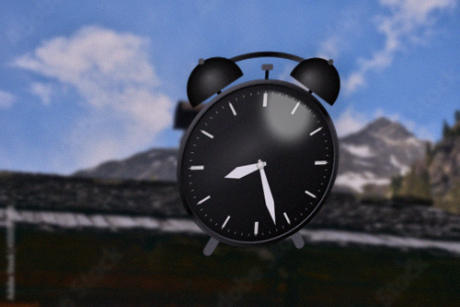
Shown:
**8:27**
